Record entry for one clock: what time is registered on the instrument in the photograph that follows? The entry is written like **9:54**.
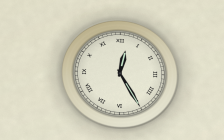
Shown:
**12:25**
